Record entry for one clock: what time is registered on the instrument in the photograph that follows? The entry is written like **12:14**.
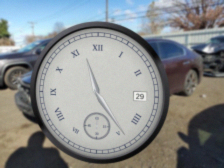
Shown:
**11:24**
